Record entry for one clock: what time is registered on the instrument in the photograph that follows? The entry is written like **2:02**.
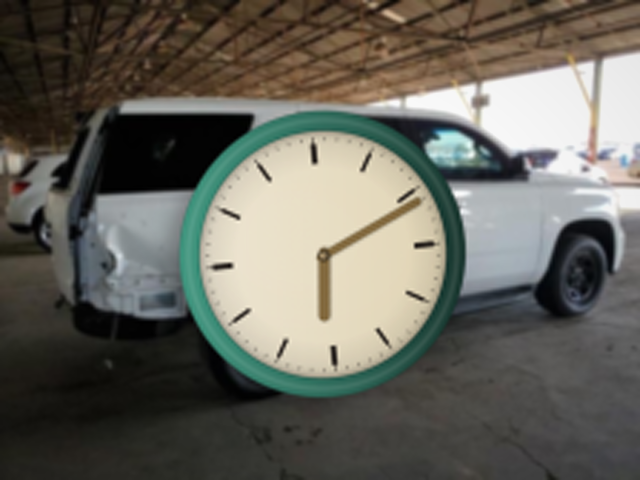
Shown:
**6:11**
